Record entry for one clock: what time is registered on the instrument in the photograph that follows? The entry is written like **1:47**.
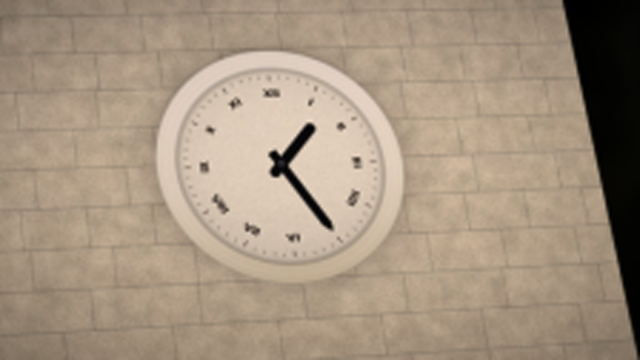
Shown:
**1:25**
